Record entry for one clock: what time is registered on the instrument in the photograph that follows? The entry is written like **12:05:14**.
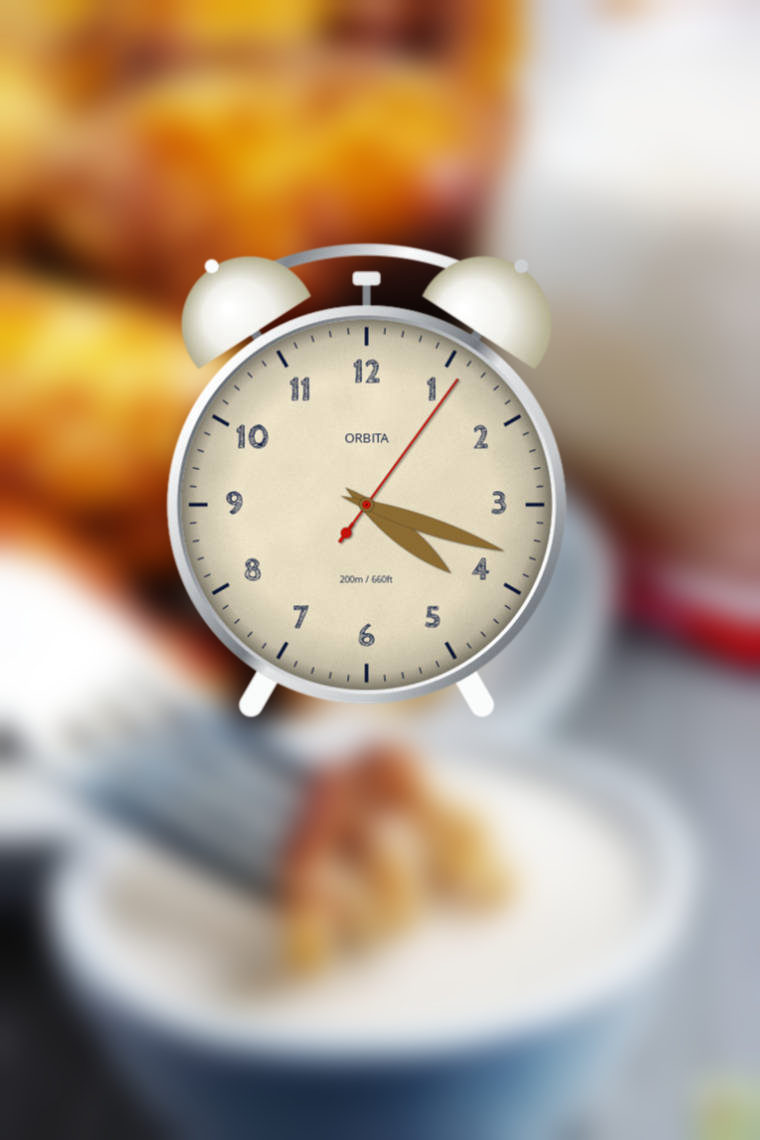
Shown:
**4:18:06**
